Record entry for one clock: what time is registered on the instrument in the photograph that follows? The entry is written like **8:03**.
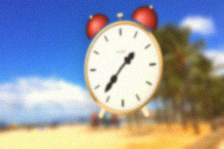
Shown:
**1:37**
